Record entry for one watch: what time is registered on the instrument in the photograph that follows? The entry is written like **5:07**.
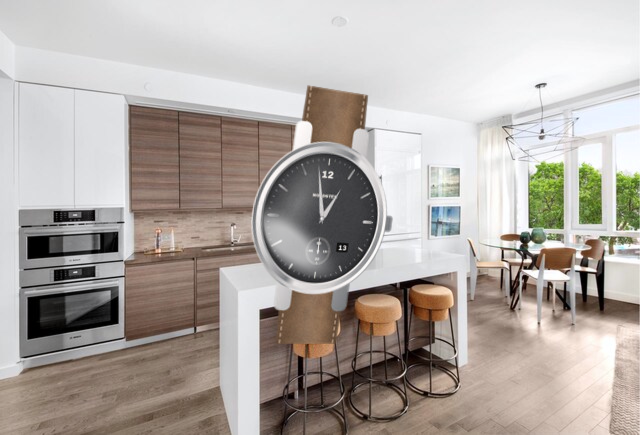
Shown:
**12:58**
